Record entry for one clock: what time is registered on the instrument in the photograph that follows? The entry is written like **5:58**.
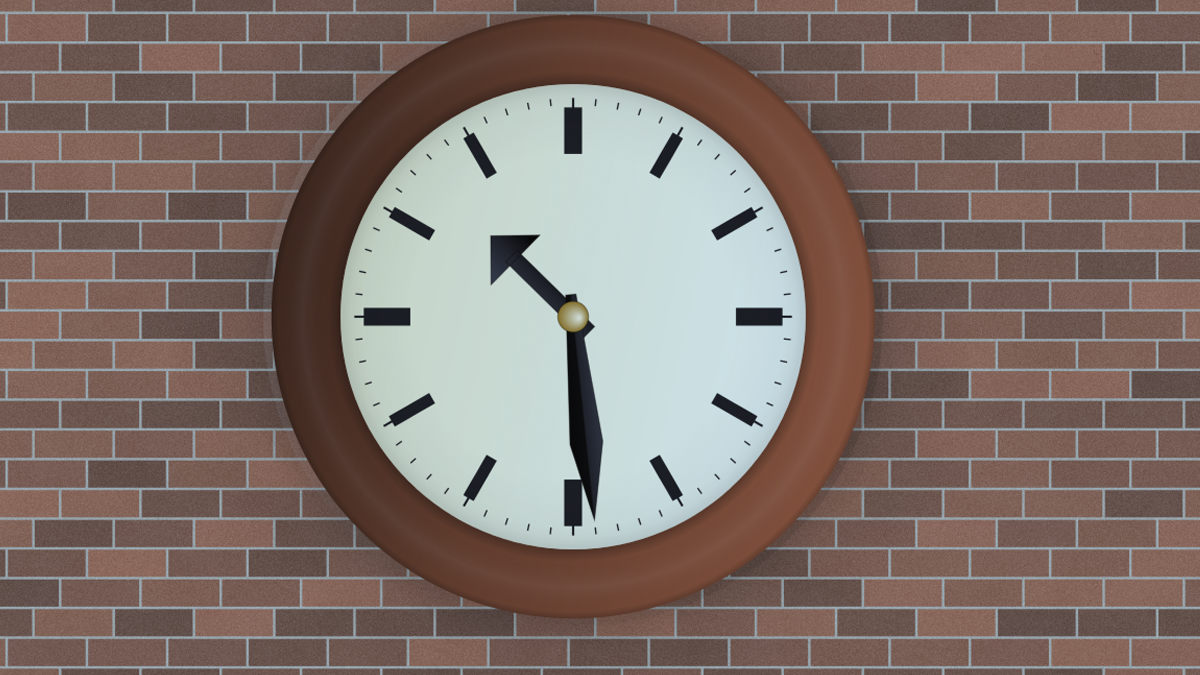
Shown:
**10:29**
